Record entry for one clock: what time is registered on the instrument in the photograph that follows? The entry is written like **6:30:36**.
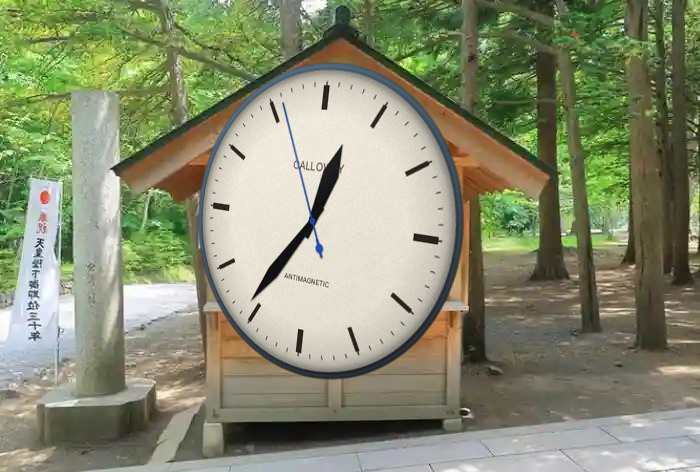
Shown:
**12:35:56**
